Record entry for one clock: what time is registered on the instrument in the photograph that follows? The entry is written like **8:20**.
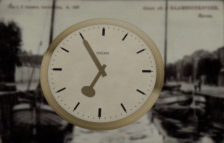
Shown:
**6:55**
